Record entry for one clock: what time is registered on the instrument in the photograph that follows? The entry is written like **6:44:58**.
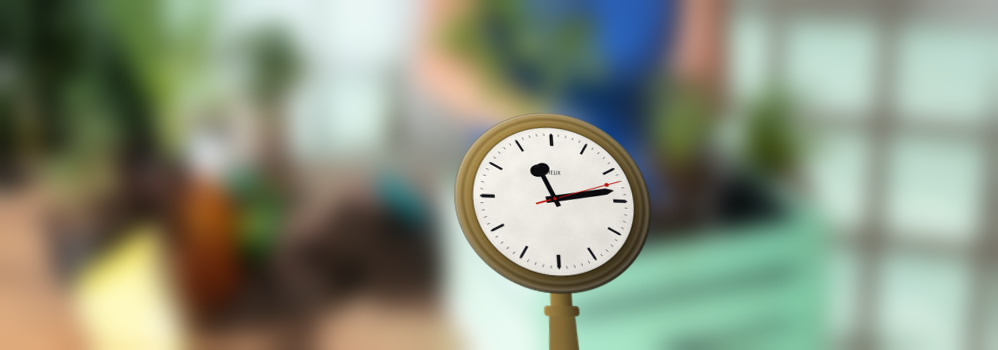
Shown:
**11:13:12**
